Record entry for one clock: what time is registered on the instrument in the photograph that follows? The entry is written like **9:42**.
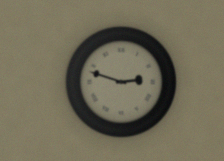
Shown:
**2:48**
